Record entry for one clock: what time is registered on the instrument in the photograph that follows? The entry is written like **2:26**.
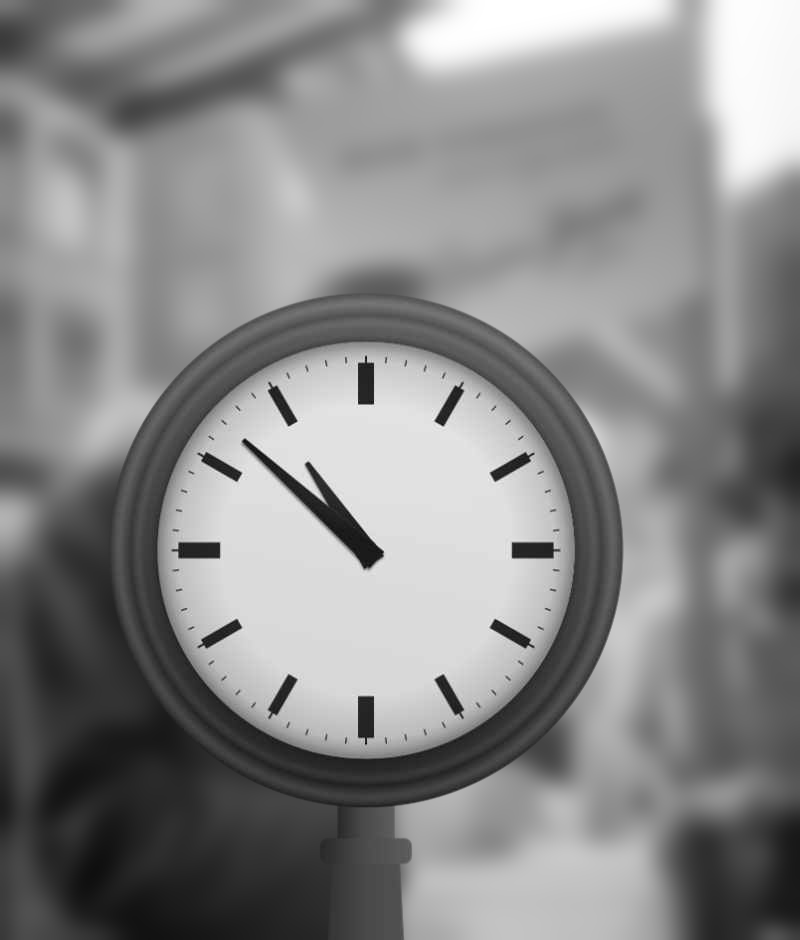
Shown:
**10:52**
